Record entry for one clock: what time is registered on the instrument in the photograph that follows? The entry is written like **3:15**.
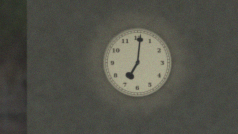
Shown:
**7:01**
